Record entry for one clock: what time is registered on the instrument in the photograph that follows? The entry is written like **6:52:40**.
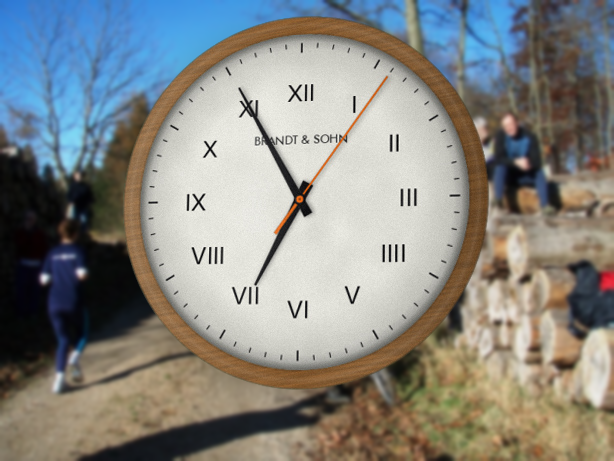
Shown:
**6:55:06**
